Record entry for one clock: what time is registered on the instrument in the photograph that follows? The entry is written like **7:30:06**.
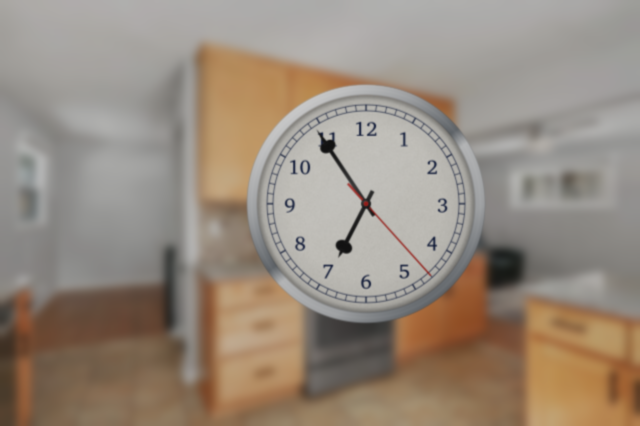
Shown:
**6:54:23**
